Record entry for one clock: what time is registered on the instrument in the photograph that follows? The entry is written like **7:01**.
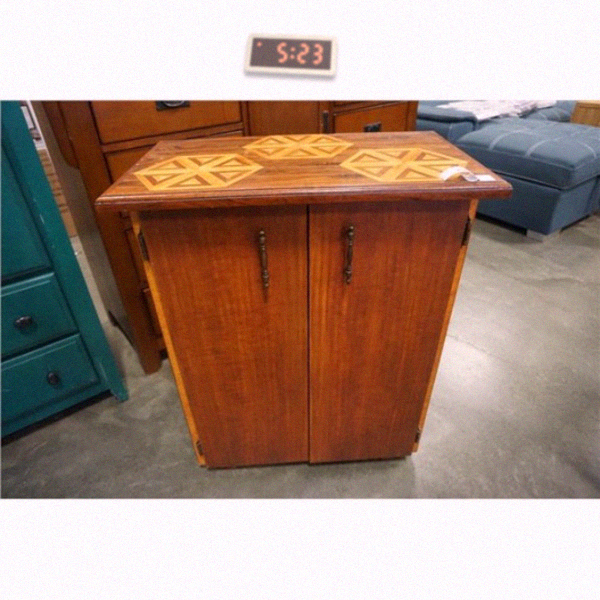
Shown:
**5:23**
